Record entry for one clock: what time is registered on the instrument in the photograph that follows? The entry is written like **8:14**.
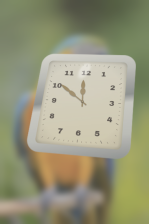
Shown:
**11:51**
